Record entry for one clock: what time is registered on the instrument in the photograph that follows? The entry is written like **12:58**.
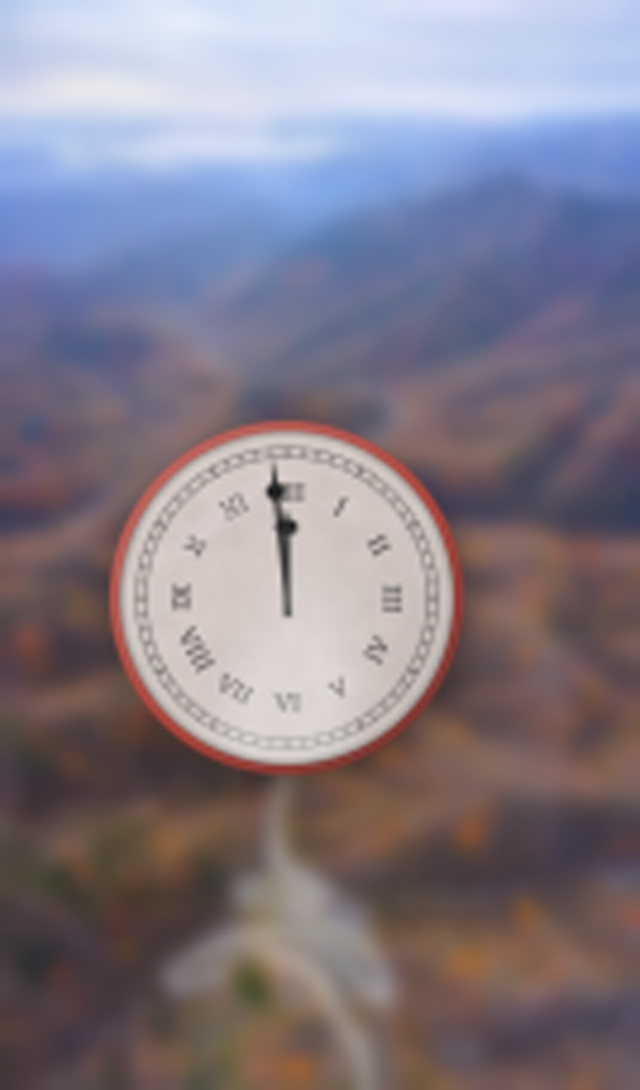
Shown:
**11:59**
